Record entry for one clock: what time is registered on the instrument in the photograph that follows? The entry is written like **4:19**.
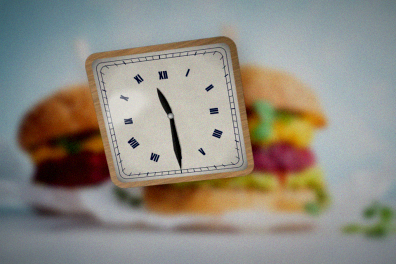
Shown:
**11:30**
